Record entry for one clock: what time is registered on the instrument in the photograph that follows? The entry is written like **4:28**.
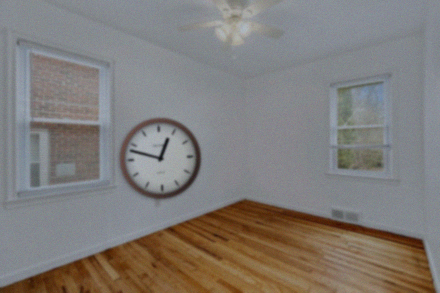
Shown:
**12:48**
